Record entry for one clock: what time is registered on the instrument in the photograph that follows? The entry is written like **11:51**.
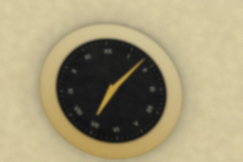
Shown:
**7:08**
